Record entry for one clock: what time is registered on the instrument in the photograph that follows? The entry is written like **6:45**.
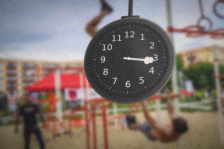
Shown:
**3:16**
